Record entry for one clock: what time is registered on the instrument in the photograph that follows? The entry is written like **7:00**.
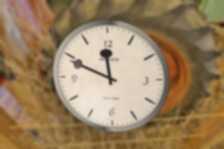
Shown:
**11:49**
